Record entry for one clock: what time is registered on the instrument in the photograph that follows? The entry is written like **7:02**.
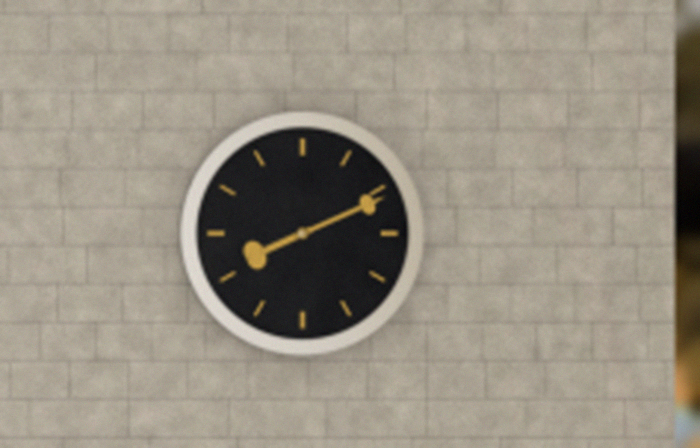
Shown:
**8:11**
